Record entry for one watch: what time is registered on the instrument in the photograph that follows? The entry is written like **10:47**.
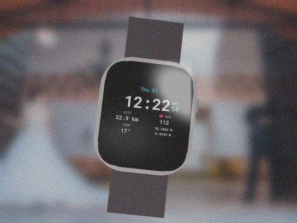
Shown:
**12:22**
